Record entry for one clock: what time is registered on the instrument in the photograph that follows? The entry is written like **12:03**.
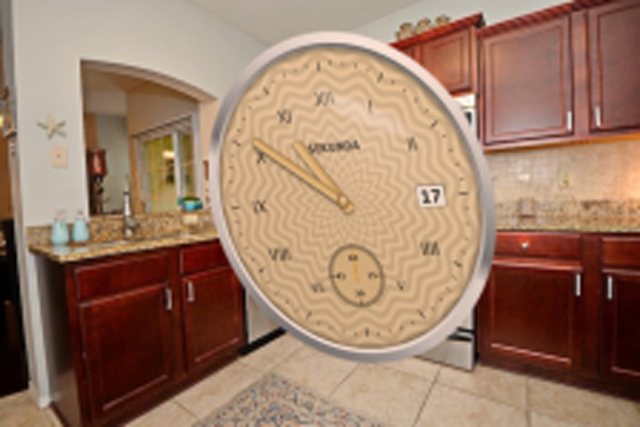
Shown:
**10:51**
